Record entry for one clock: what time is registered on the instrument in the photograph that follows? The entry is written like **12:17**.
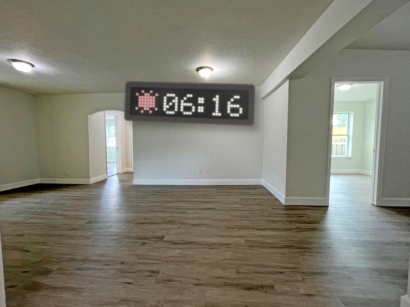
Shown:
**6:16**
